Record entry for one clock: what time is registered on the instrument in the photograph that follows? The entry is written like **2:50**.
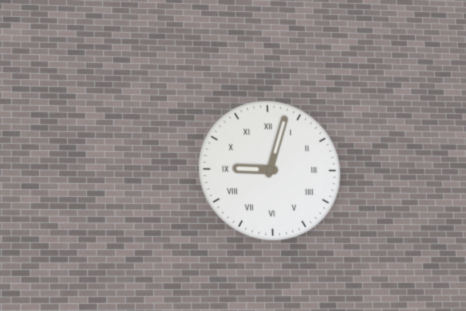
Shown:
**9:03**
